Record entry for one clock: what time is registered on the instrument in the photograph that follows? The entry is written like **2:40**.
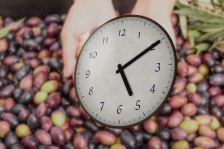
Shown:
**5:10**
